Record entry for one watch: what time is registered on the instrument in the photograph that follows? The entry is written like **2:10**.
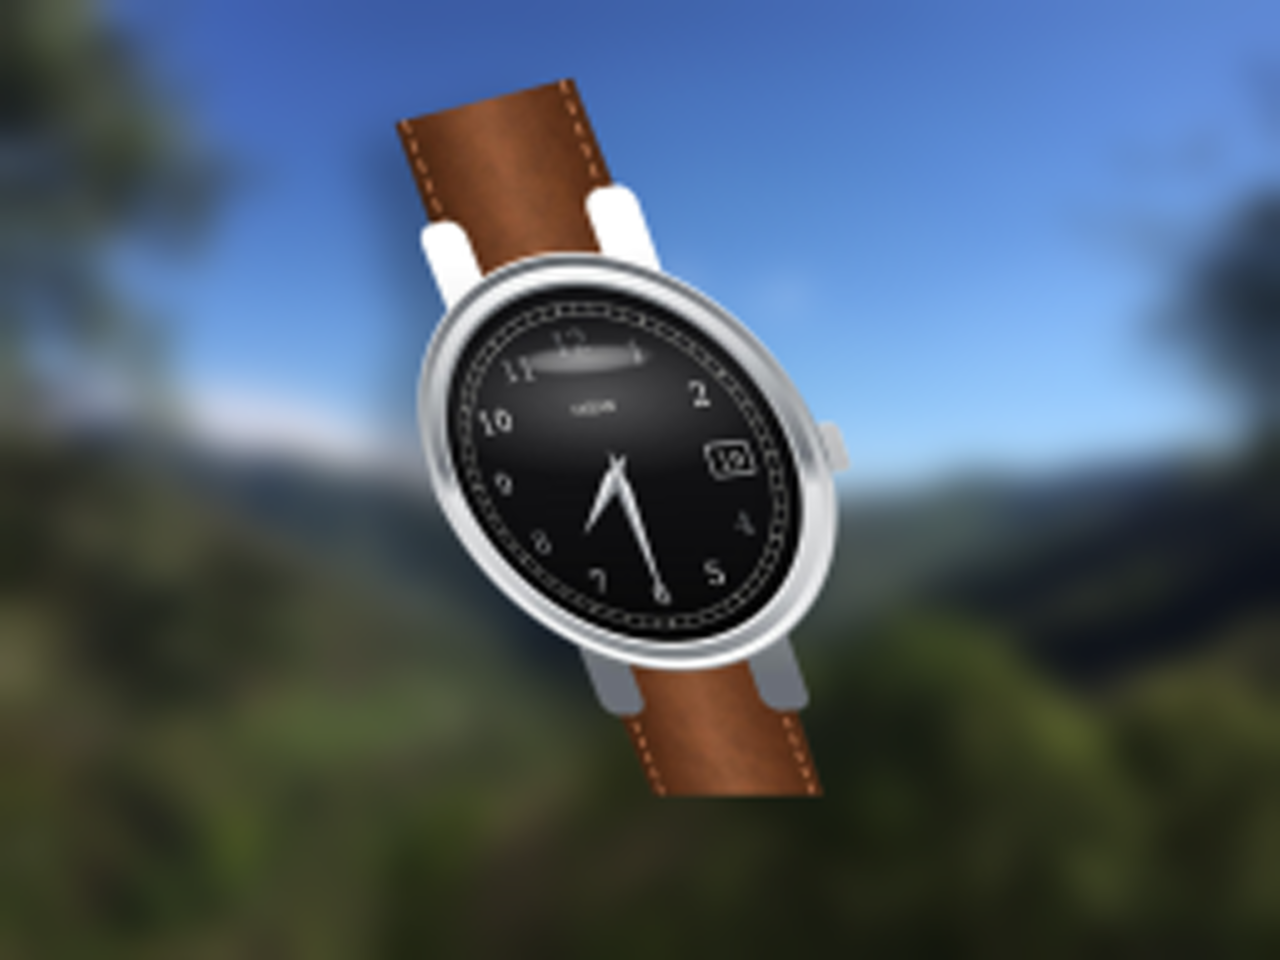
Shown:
**7:30**
